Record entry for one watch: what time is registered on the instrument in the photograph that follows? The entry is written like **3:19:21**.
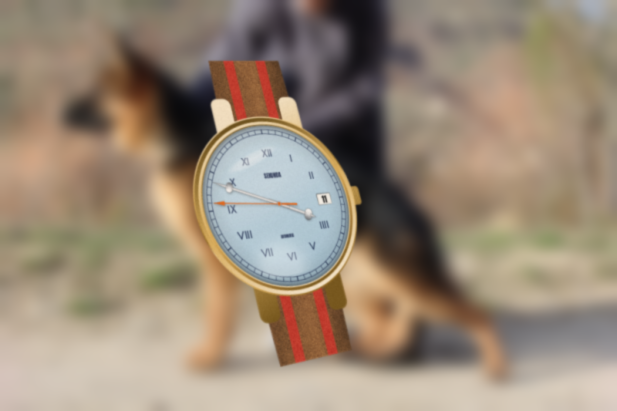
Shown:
**3:48:46**
